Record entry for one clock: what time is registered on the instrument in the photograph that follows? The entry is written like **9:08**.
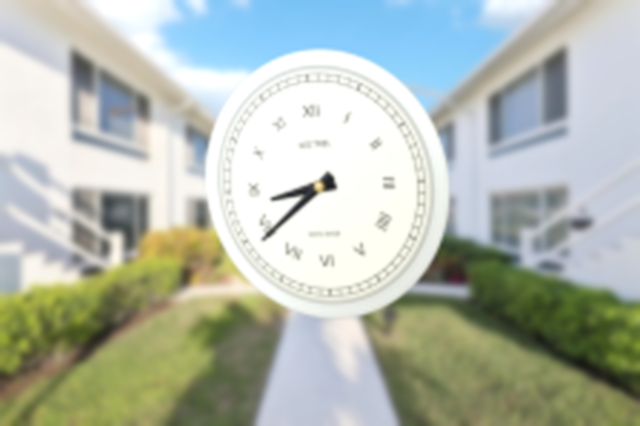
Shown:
**8:39**
